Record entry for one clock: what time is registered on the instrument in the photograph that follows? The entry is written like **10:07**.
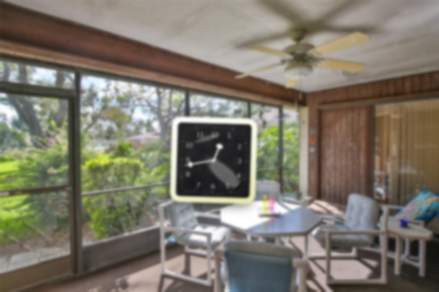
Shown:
**12:43**
